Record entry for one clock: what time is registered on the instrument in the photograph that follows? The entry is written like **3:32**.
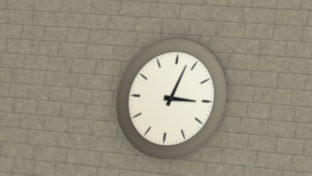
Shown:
**3:03**
